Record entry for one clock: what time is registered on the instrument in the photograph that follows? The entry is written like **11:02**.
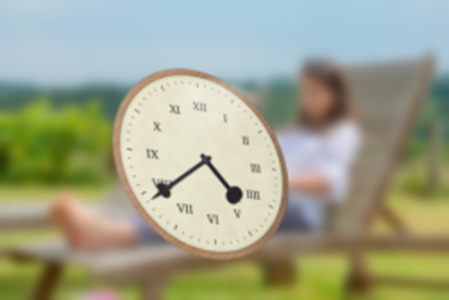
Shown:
**4:39**
